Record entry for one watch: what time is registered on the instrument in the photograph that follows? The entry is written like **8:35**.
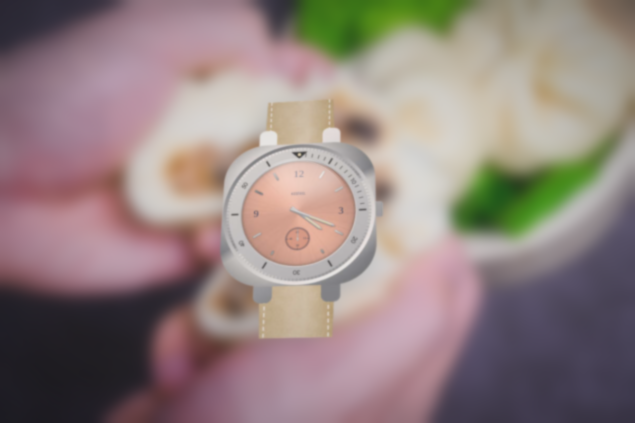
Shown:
**4:19**
